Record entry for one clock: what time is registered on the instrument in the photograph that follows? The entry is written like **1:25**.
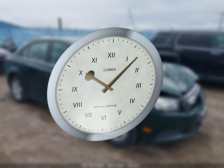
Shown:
**10:07**
